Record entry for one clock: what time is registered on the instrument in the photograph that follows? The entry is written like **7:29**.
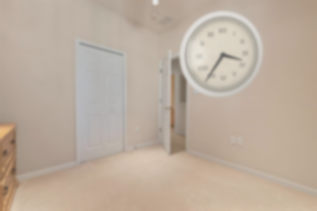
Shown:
**3:36**
